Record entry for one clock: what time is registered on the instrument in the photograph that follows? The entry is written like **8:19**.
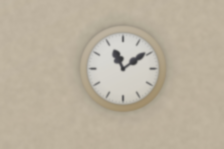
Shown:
**11:09**
